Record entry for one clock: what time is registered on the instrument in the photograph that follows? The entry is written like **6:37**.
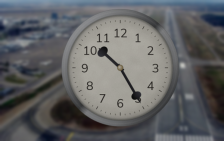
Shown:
**10:25**
